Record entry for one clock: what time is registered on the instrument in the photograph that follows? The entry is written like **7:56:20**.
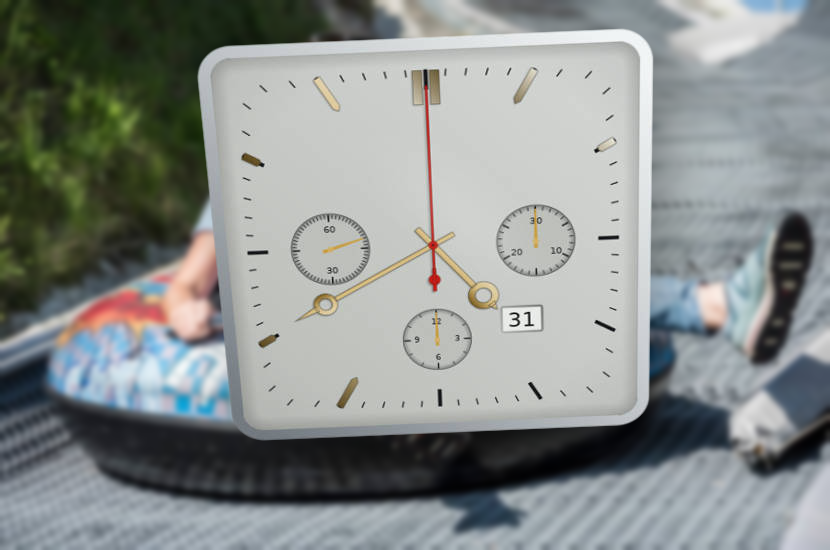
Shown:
**4:40:12**
